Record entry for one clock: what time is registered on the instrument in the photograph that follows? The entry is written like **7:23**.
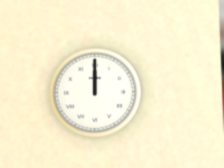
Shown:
**12:00**
